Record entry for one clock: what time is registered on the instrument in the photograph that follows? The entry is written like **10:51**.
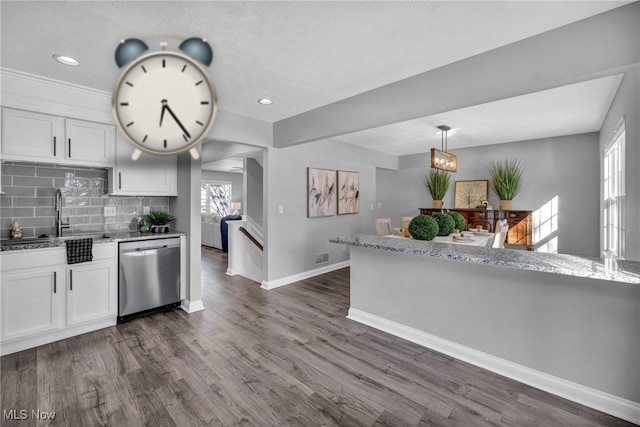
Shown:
**6:24**
